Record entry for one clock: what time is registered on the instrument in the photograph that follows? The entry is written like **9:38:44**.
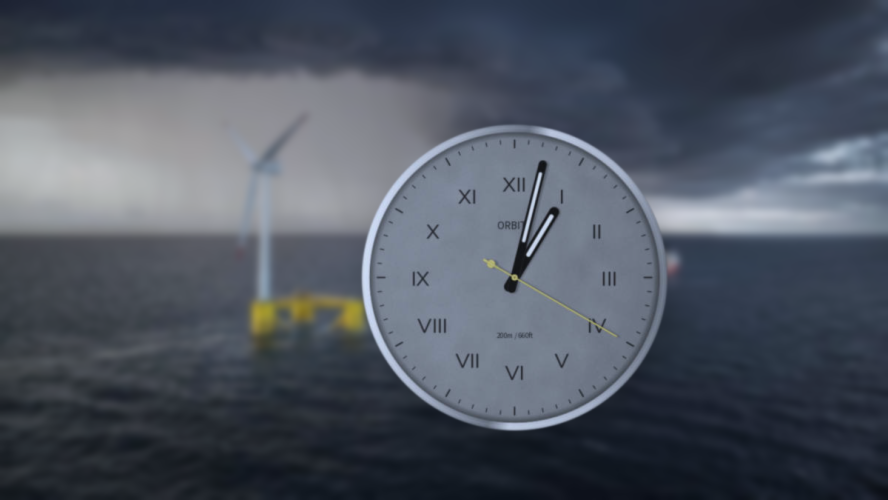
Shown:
**1:02:20**
